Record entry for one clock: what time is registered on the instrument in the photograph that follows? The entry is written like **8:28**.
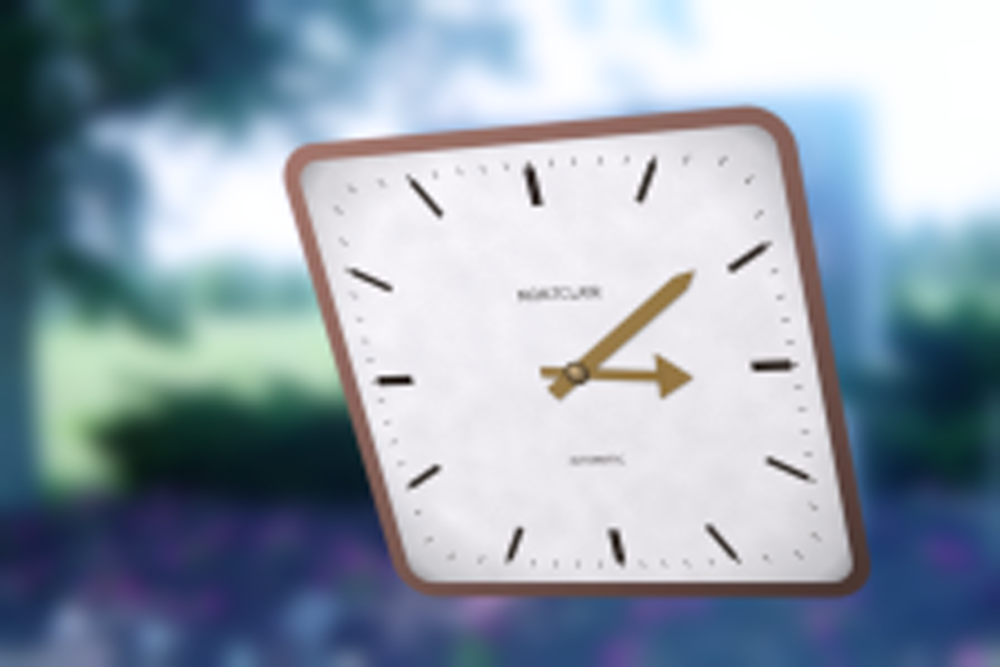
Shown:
**3:09**
